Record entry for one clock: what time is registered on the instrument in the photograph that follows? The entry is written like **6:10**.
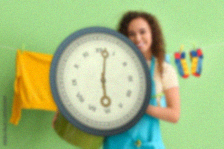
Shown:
**6:02**
